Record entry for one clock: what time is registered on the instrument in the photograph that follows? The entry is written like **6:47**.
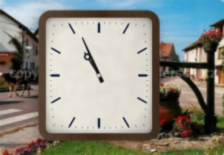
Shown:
**10:56**
